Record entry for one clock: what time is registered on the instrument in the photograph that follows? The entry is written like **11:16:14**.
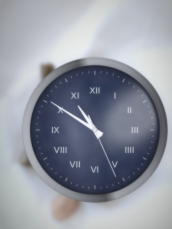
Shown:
**10:50:26**
